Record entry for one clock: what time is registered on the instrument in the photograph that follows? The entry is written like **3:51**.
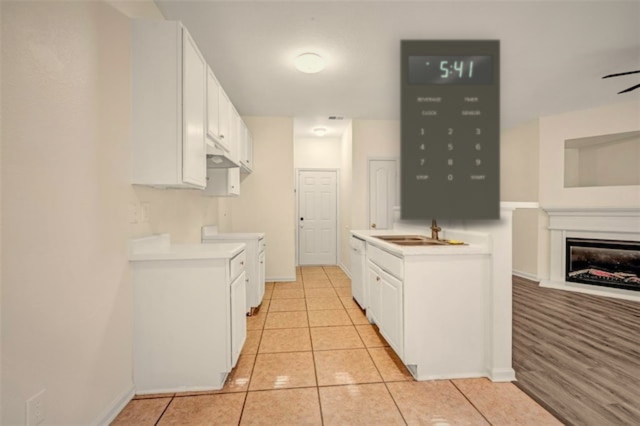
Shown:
**5:41**
